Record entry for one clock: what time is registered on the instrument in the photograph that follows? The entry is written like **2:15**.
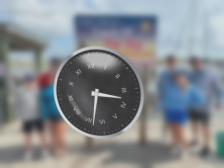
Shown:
**3:33**
